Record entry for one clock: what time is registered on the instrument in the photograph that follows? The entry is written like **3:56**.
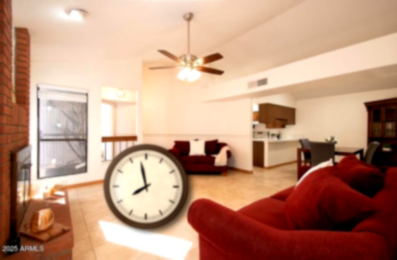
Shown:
**7:58**
